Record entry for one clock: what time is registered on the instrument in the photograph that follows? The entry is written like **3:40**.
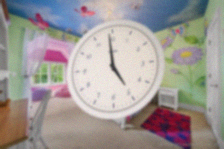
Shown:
**4:59**
